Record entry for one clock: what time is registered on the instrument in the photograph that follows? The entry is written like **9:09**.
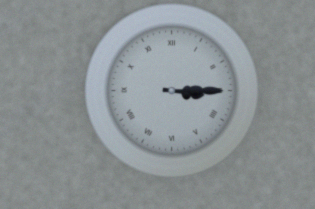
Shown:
**3:15**
